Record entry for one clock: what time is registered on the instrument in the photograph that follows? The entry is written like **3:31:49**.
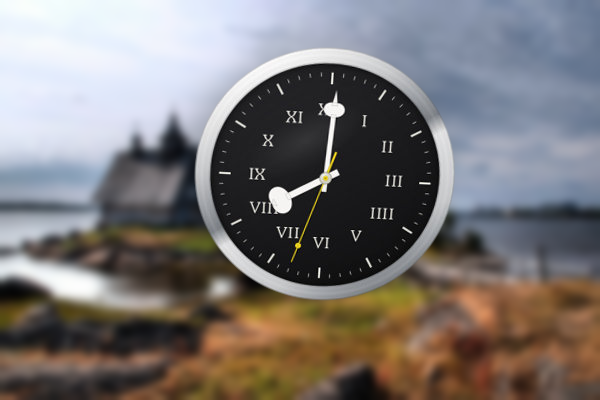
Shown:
**8:00:33**
